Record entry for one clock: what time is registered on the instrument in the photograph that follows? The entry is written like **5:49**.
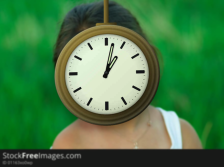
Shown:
**1:02**
